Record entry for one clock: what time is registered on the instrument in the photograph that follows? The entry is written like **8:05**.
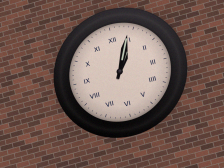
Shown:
**1:04**
